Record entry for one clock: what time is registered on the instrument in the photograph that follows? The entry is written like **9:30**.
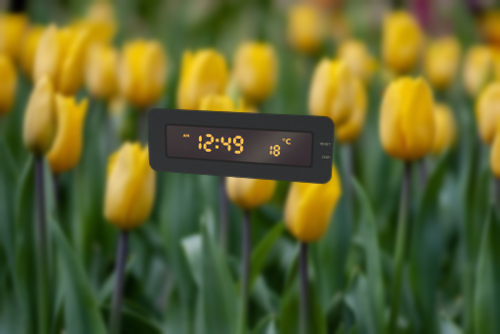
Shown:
**12:49**
